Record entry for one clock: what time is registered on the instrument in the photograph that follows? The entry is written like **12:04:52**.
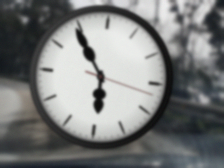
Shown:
**5:54:17**
